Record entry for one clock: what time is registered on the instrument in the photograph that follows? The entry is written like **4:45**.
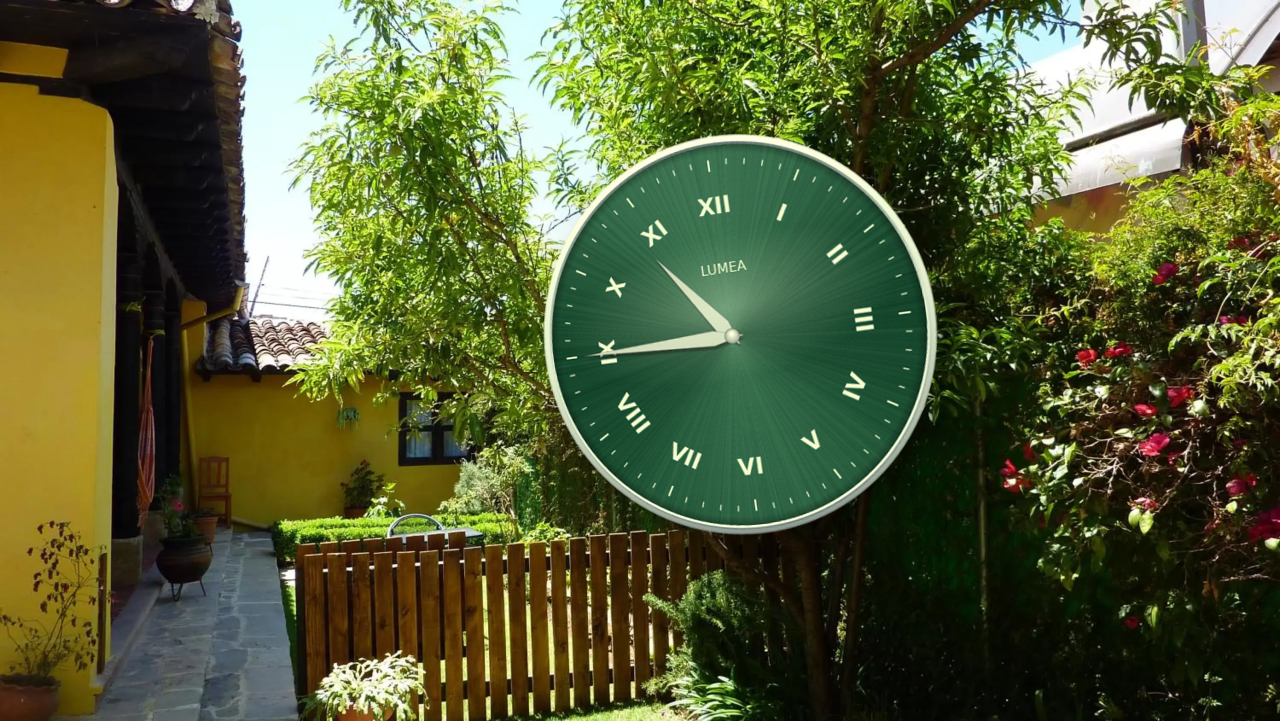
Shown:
**10:45**
